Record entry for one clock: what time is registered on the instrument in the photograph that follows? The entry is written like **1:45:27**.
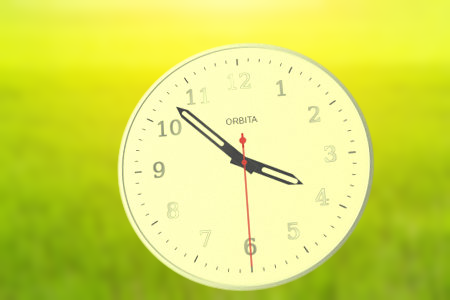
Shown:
**3:52:30**
